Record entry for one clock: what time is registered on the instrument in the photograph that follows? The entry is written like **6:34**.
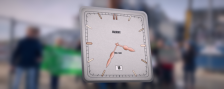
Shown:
**3:35**
